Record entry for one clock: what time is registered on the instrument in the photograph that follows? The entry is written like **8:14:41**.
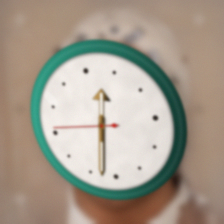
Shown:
**12:32:46**
